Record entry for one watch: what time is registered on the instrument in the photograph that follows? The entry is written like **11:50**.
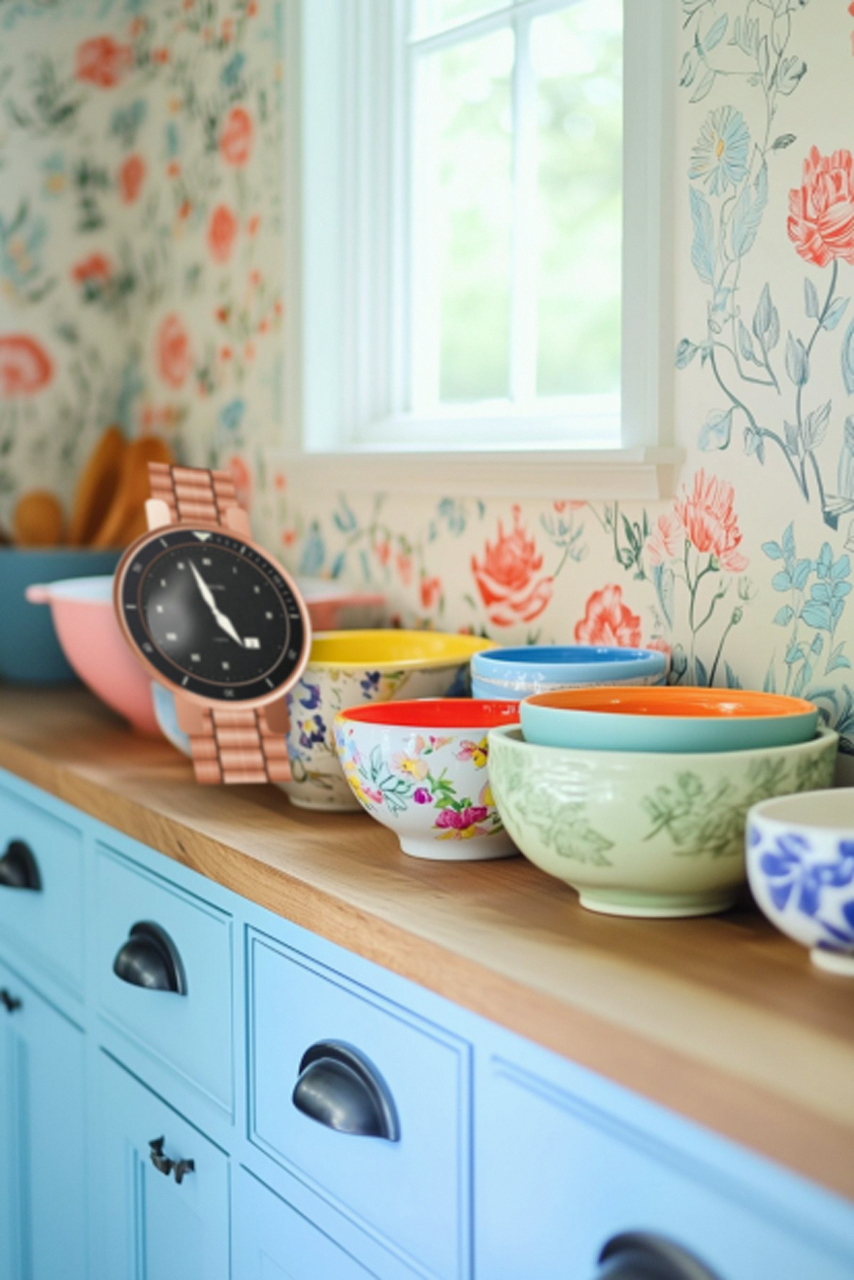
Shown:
**4:57**
